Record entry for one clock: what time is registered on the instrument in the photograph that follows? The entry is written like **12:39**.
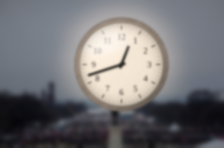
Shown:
**12:42**
